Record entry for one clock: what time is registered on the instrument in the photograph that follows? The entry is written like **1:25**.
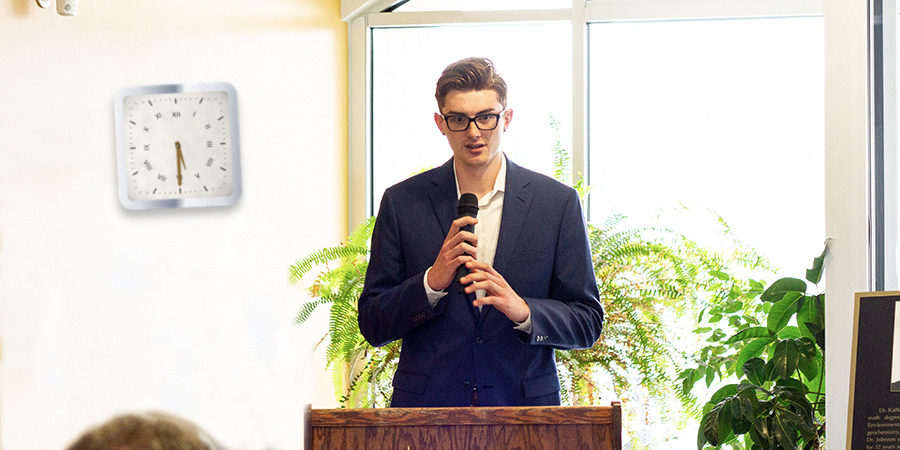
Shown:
**5:30**
